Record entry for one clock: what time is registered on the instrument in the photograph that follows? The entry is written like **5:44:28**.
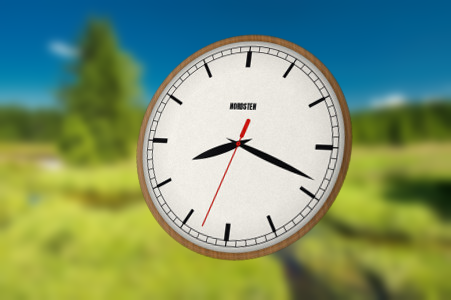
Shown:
**8:18:33**
